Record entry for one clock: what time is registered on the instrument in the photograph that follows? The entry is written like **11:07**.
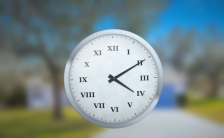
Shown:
**4:10**
